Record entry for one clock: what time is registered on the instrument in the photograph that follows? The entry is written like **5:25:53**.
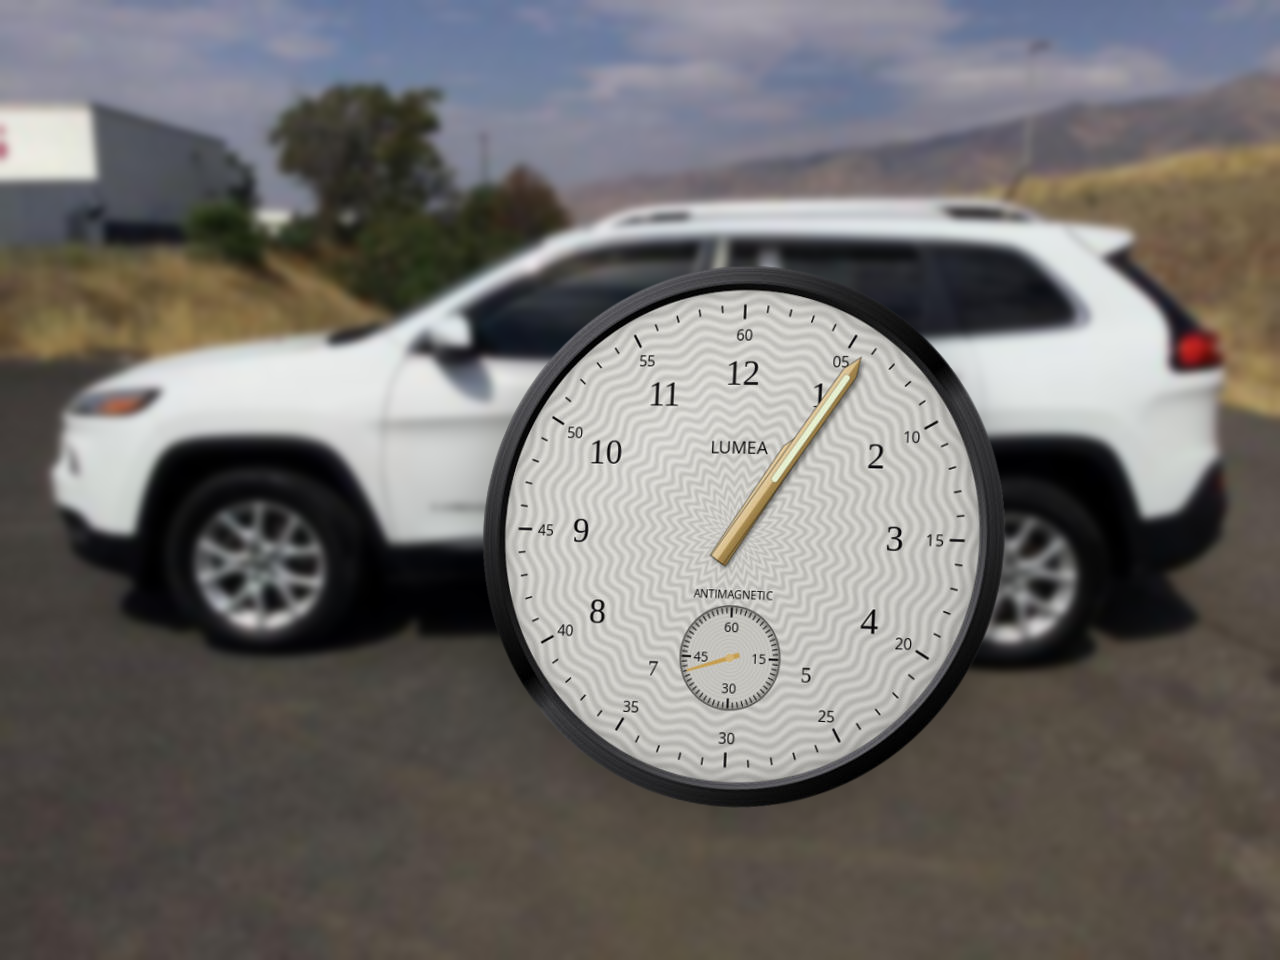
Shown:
**1:05:42**
